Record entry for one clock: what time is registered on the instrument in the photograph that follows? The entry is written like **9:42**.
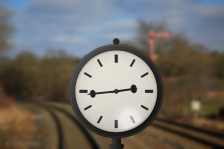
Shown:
**2:44**
